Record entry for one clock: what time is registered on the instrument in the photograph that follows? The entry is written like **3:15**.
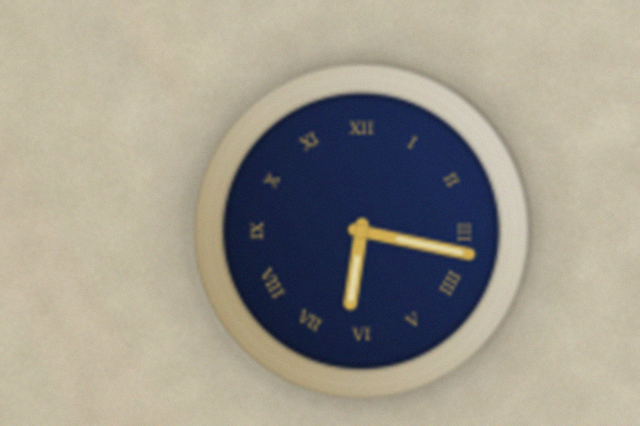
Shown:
**6:17**
